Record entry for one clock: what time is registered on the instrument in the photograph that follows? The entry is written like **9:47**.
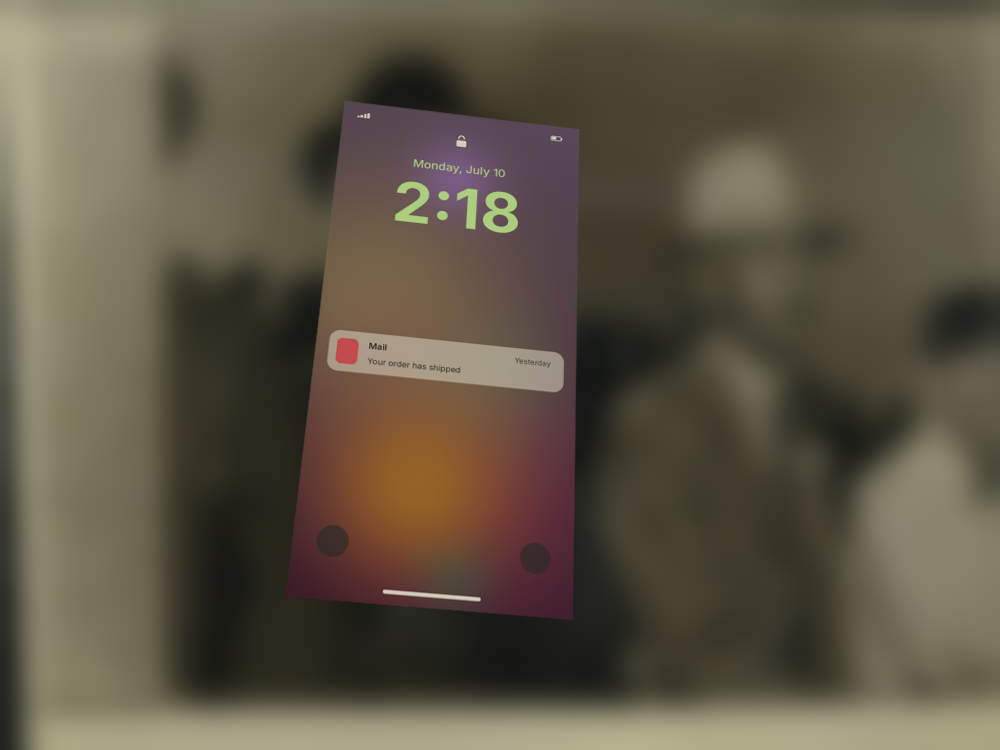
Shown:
**2:18**
